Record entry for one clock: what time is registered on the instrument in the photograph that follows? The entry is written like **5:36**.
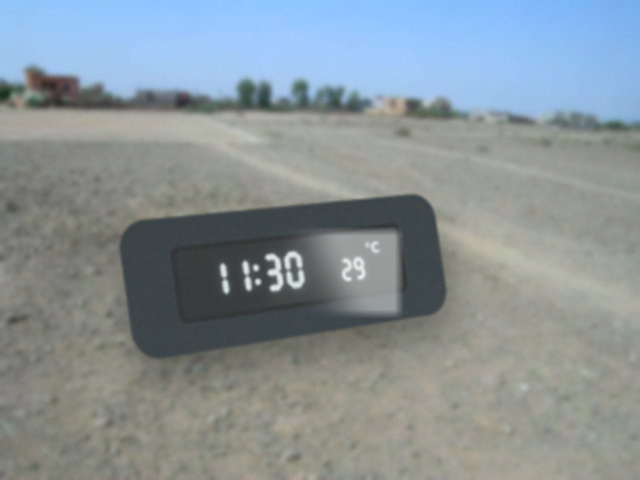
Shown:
**11:30**
